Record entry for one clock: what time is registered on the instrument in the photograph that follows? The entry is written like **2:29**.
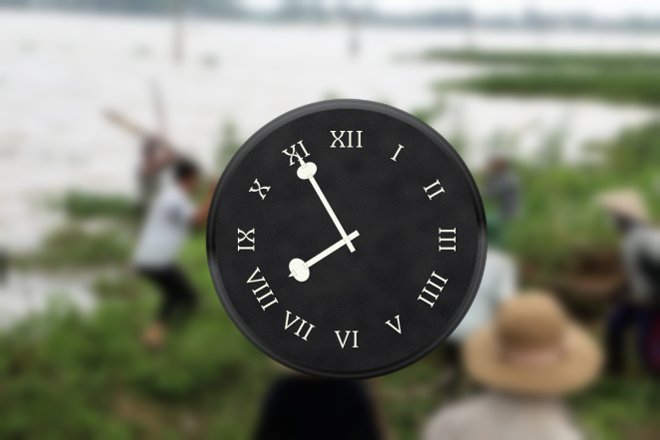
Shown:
**7:55**
